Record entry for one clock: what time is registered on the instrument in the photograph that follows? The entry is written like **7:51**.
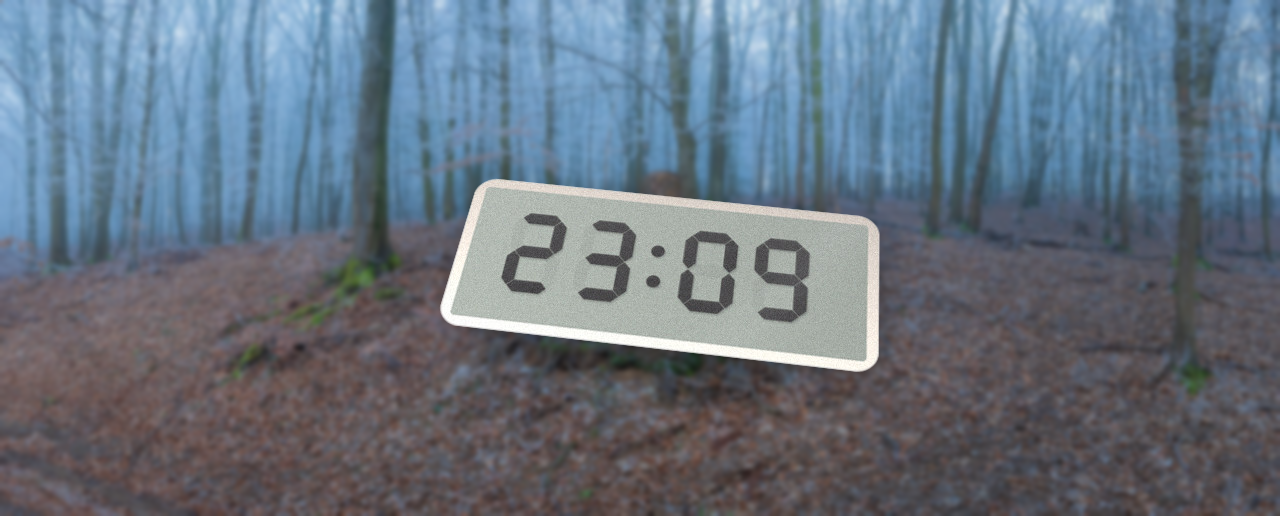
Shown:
**23:09**
